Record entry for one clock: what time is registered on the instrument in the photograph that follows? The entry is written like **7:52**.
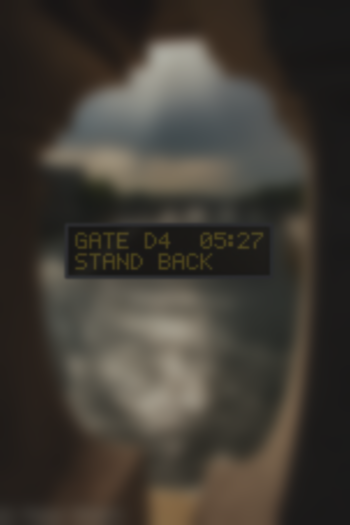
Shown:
**5:27**
